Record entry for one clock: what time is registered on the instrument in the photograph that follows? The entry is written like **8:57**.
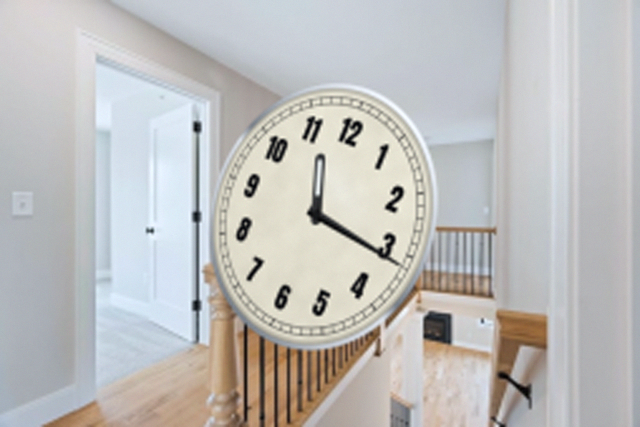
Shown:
**11:16**
